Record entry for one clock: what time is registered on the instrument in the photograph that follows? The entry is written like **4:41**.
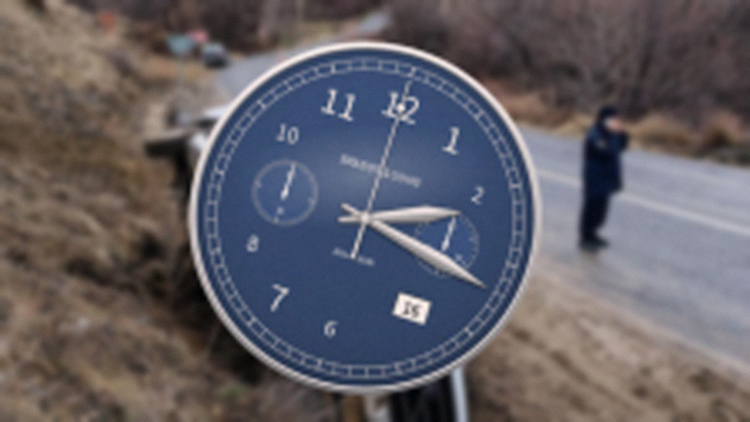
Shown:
**2:17**
